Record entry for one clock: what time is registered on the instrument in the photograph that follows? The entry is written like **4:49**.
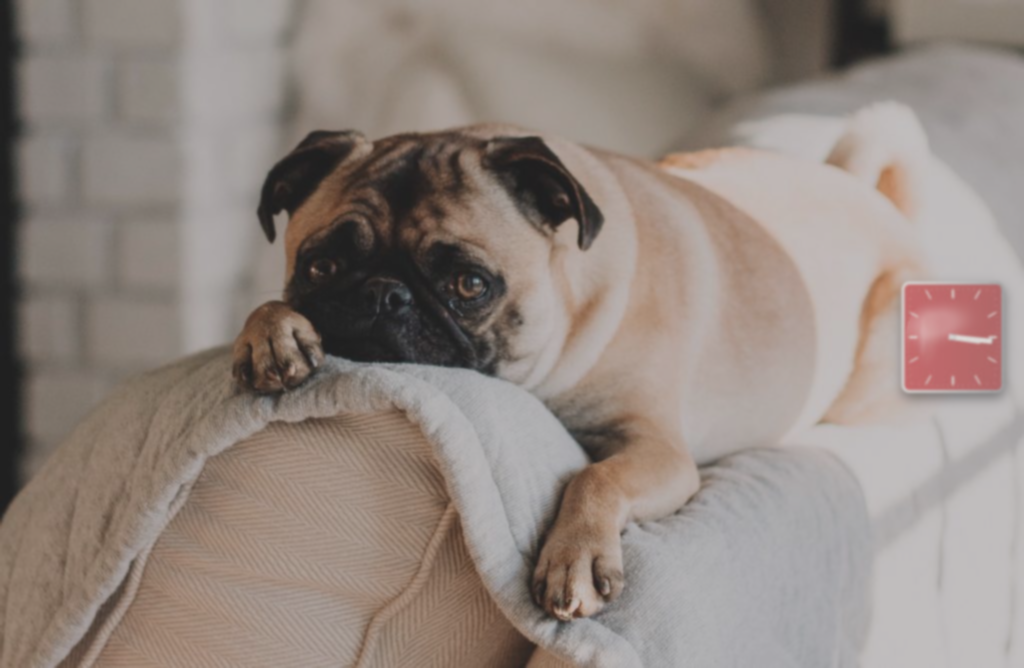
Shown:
**3:16**
